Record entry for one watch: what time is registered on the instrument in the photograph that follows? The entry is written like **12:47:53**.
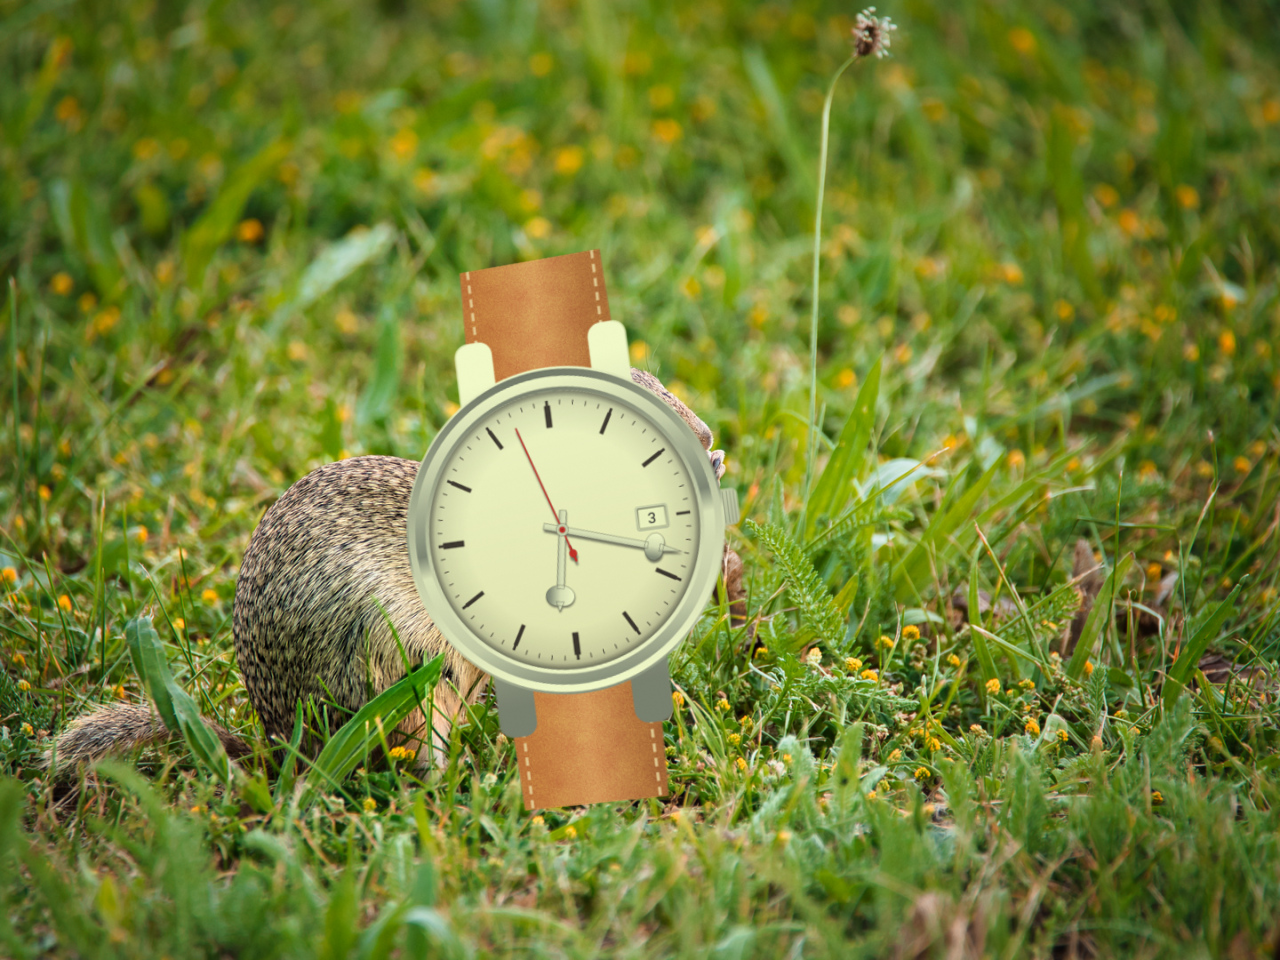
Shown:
**6:17:57**
